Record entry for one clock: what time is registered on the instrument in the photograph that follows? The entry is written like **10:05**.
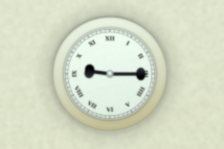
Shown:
**9:15**
